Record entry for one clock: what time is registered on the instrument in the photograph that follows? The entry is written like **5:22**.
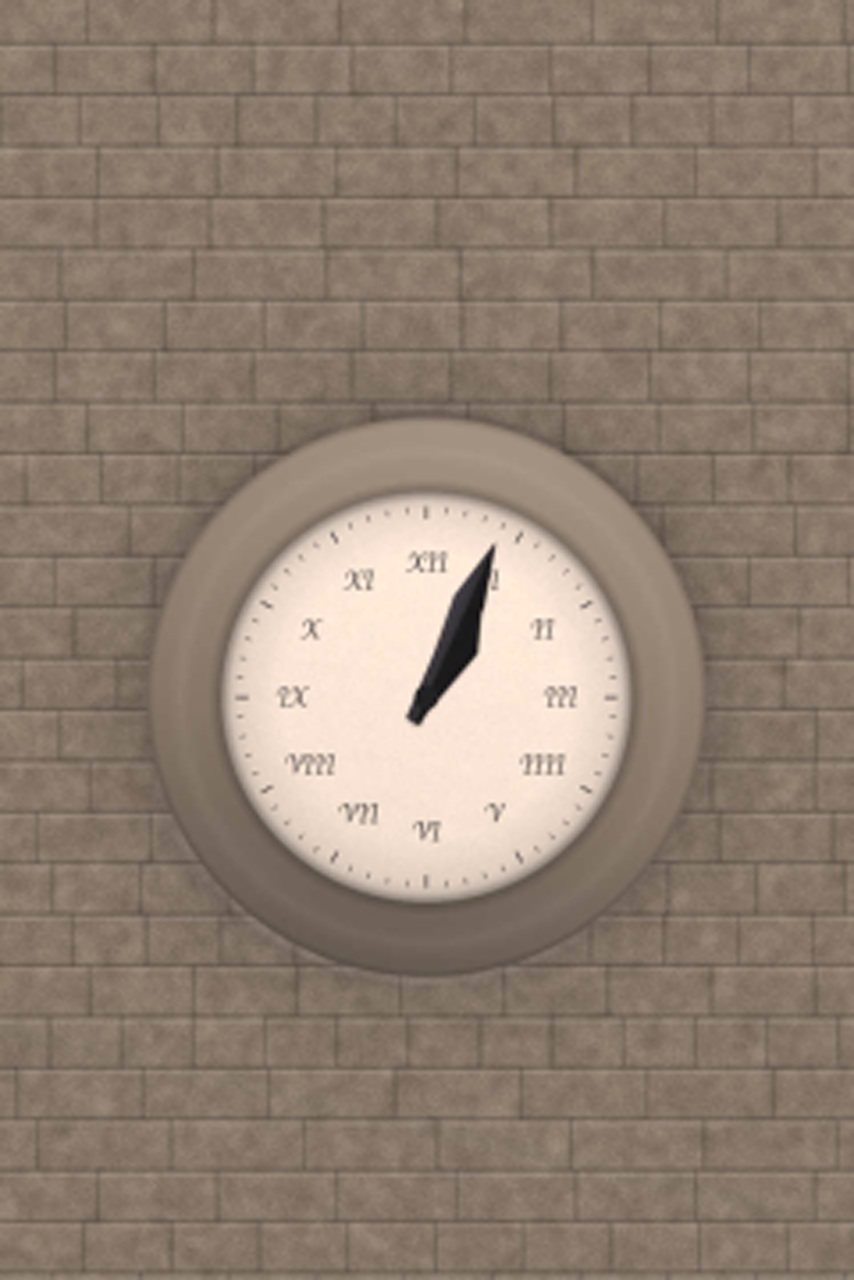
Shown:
**1:04**
